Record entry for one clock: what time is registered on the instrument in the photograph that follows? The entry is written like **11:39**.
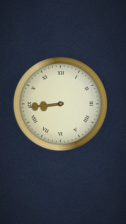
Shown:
**8:44**
